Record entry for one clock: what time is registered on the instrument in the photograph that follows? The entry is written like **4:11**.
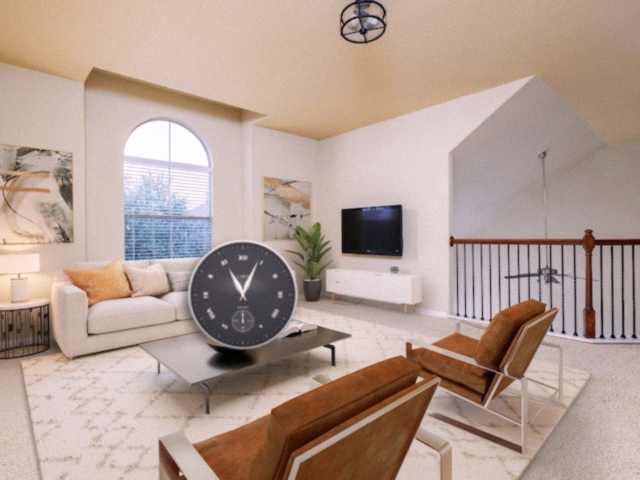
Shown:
**11:04**
